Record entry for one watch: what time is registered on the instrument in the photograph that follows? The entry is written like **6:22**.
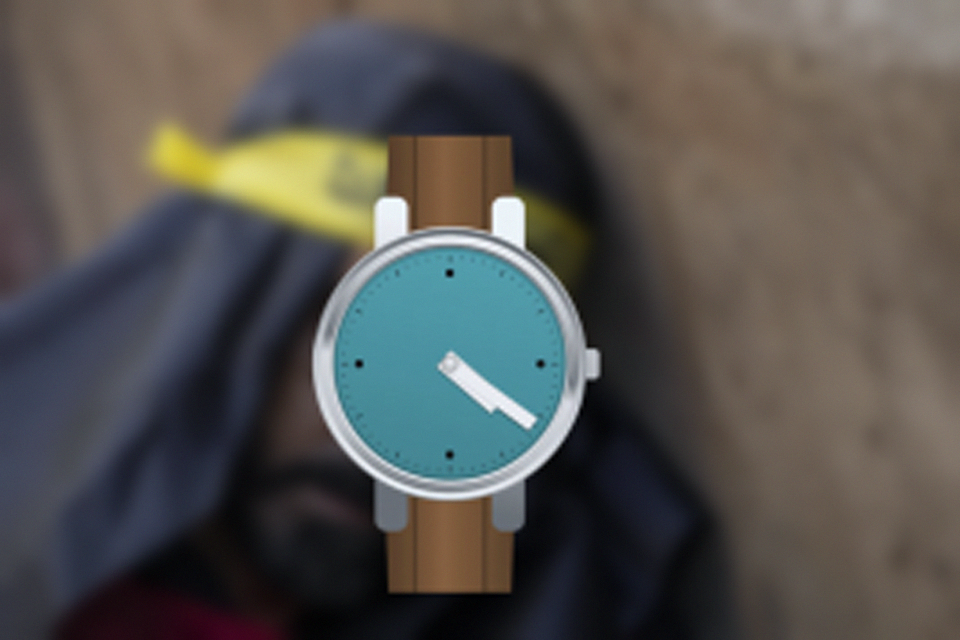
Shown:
**4:21**
